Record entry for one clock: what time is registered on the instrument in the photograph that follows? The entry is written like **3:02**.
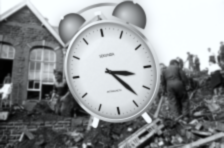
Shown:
**3:23**
